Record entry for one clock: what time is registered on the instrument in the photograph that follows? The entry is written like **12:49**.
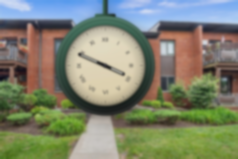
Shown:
**3:49**
